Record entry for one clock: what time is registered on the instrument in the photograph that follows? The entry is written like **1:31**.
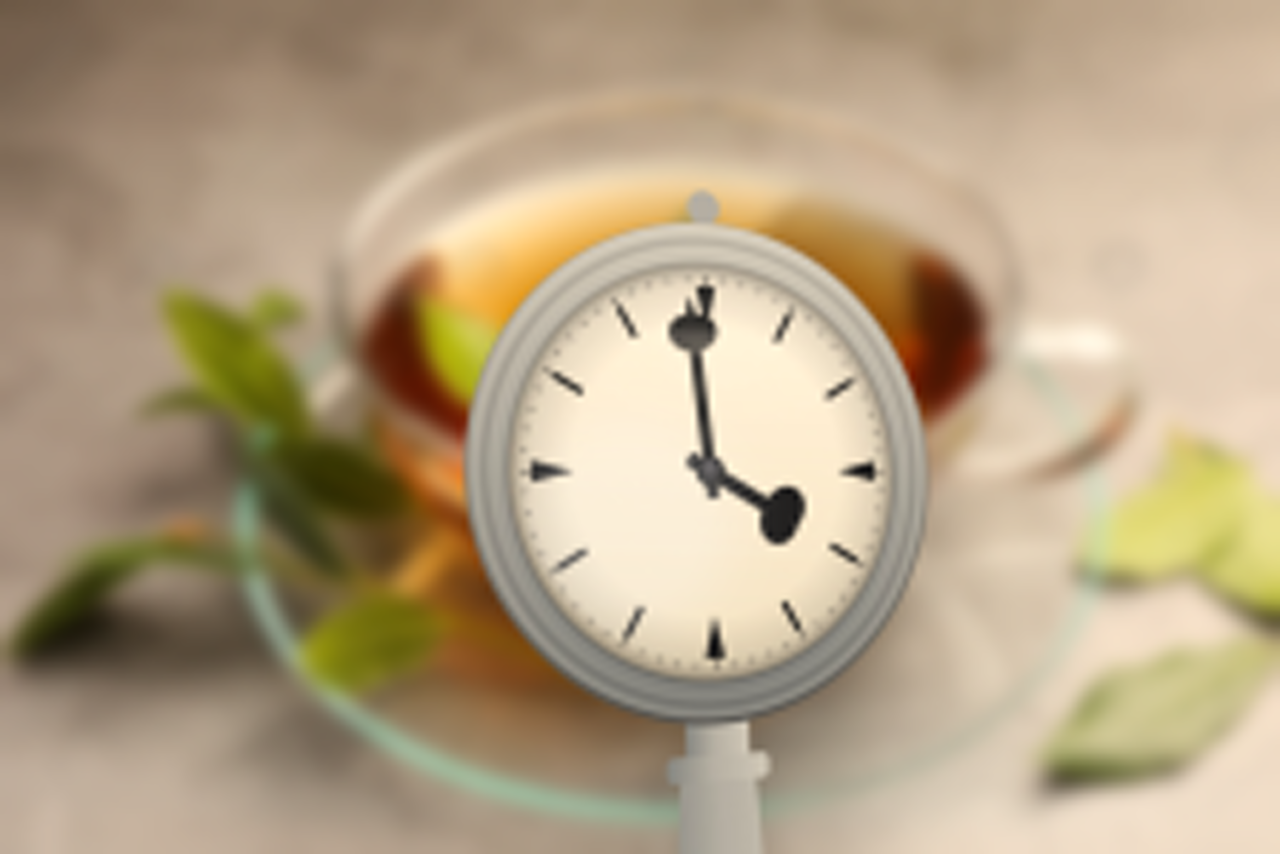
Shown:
**3:59**
